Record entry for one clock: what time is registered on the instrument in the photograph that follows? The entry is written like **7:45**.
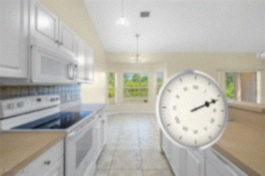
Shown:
**2:11**
